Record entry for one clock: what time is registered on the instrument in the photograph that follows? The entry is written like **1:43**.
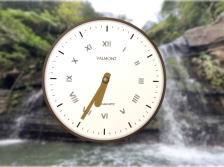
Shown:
**6:35**
